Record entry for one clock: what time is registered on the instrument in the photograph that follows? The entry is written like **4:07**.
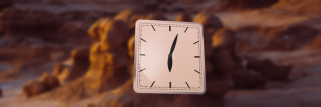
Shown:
**6:03**
